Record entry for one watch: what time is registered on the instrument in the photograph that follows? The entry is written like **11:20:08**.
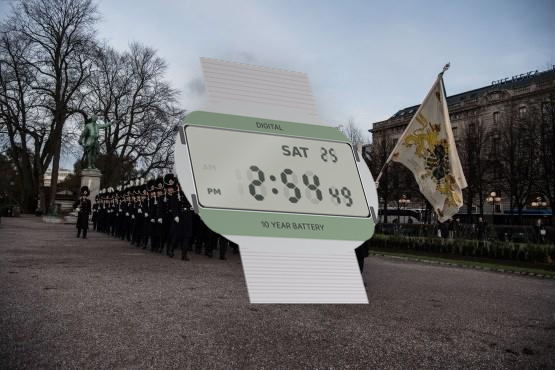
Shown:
**2:54:49**
